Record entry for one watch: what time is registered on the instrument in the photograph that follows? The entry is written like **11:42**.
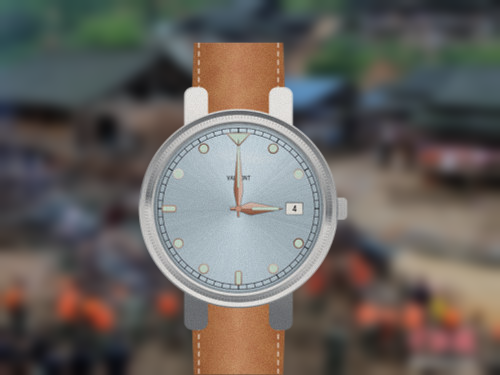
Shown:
**3:00**
